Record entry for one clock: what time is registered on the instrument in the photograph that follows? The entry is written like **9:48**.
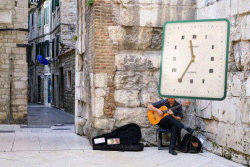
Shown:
**11:35**
